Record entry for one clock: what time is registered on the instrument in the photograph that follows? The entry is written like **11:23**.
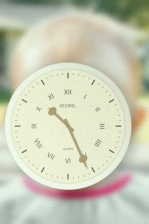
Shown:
**10:26**
